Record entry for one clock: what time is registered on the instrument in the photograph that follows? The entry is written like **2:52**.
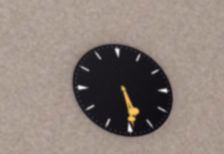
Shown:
**5:29**
